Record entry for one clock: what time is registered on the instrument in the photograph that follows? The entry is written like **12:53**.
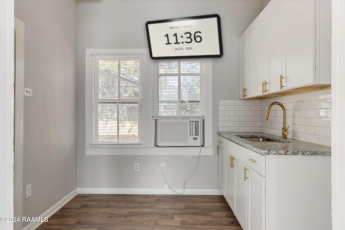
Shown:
**11:36**
